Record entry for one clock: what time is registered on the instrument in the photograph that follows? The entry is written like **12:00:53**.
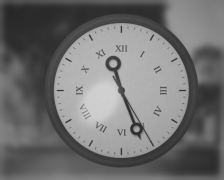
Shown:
**11:26:25**
